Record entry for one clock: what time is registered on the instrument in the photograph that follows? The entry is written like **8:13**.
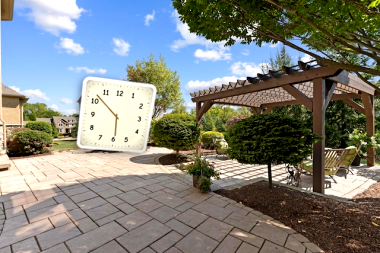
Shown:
**5:52**
